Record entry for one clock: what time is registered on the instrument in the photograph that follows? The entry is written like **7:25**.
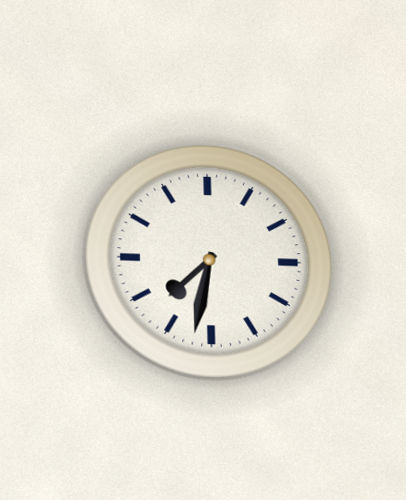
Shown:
**7:32**
